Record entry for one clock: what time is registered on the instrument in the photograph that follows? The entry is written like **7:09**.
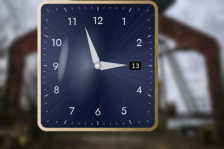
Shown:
**2:57**
